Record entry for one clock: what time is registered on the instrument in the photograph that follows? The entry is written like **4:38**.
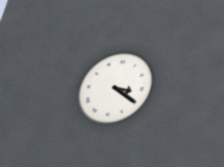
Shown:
**3:20**
